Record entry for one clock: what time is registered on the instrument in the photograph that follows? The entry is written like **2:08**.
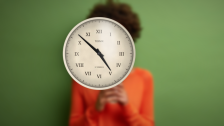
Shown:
**4:52**
